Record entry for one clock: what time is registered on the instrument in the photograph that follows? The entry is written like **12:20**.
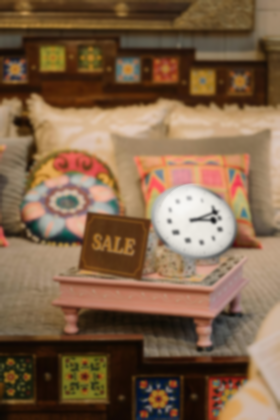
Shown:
**3:12**
